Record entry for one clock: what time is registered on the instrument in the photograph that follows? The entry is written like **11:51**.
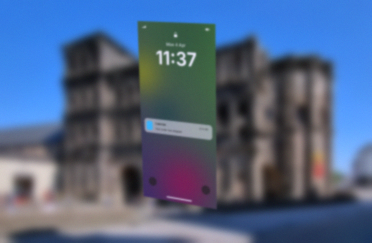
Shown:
**11:37**
